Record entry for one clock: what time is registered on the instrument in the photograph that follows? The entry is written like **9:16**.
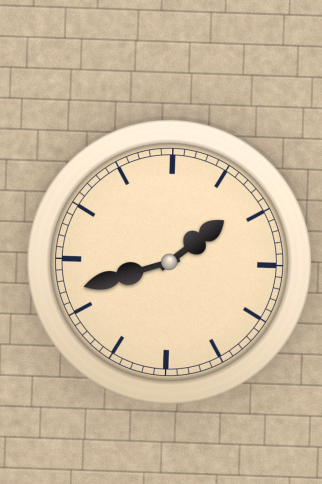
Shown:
**1:42**
